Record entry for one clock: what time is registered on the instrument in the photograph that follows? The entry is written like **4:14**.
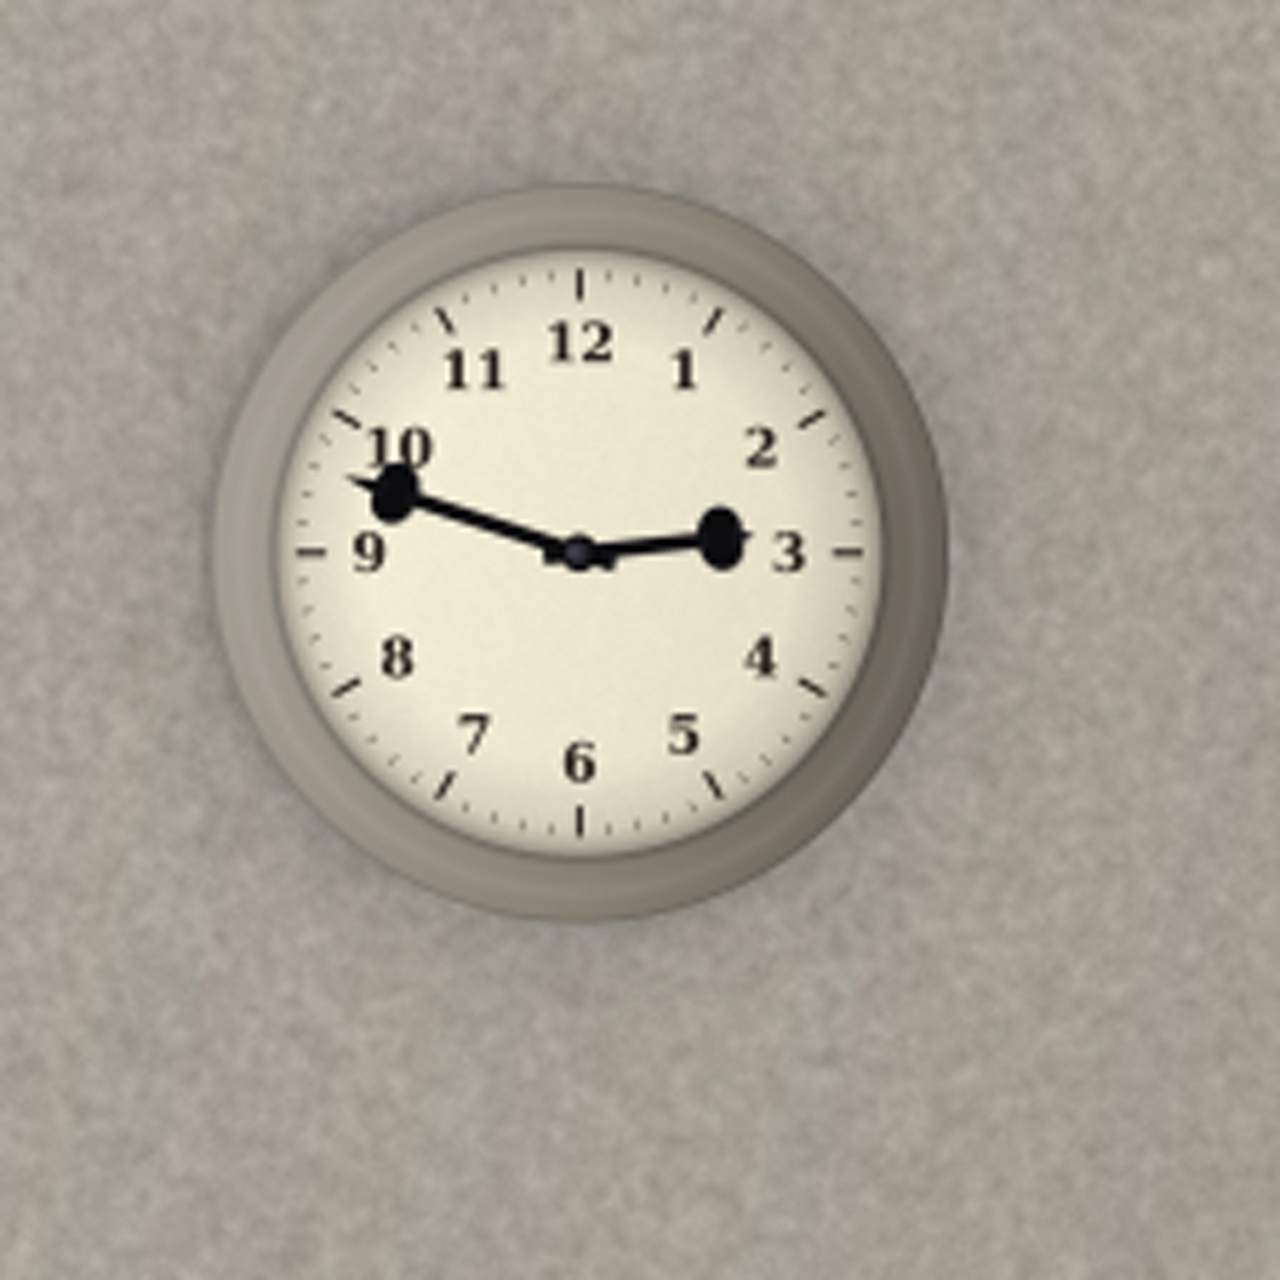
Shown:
**2:48**
